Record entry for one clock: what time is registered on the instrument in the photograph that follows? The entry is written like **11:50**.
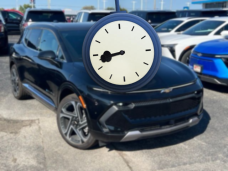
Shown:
**8:43**
